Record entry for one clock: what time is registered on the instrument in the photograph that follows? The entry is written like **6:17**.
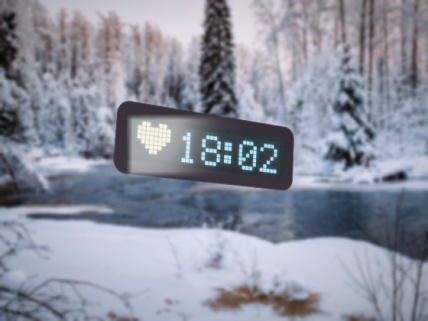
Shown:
**18:02**
